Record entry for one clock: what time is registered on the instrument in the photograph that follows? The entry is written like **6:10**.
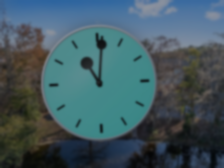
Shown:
**11:01**
